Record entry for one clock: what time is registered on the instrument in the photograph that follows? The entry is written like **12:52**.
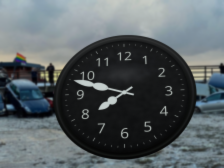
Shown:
**7:48**
